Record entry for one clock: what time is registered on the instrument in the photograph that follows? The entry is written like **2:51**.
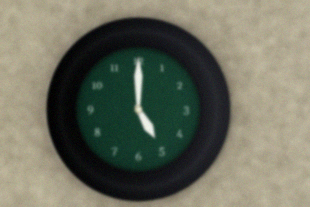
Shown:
**5:00**
